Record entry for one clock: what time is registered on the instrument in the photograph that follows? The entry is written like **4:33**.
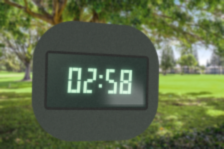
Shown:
**2:58**
